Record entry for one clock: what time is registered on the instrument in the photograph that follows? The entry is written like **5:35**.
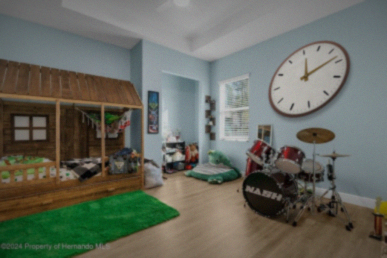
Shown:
**11:08**
